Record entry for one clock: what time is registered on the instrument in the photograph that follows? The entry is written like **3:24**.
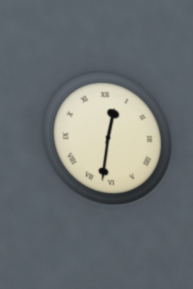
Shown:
**12:32**
